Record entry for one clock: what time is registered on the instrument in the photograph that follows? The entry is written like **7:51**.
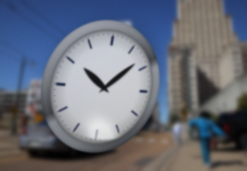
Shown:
**10:08**
